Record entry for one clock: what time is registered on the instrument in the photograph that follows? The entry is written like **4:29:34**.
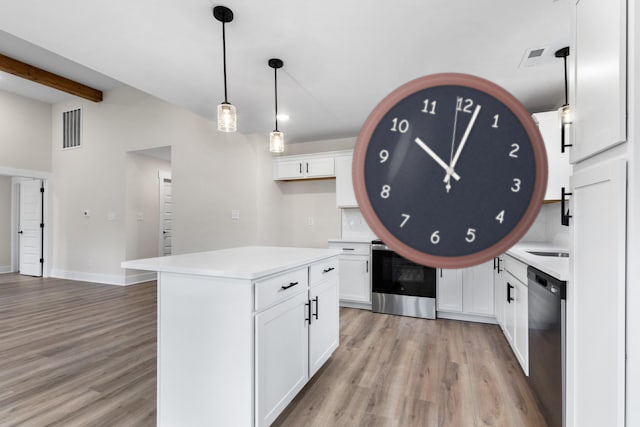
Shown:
**10:01:59**
